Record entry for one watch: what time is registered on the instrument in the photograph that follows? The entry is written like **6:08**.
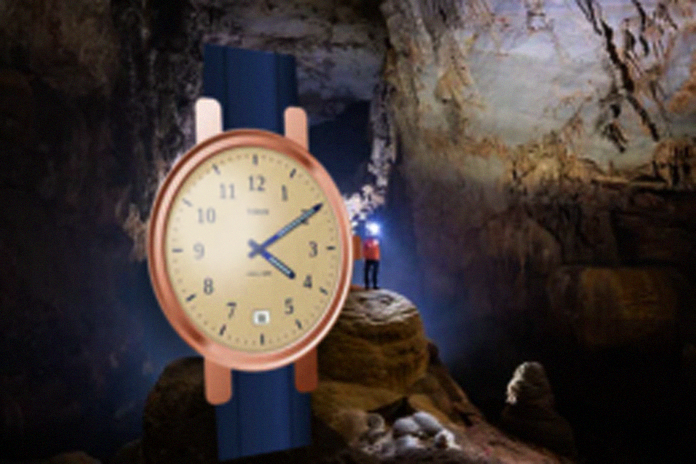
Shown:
**4:10**
